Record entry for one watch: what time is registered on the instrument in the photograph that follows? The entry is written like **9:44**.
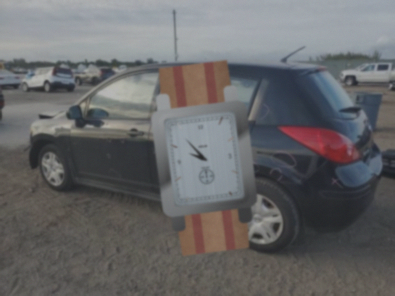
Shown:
**9:54**
